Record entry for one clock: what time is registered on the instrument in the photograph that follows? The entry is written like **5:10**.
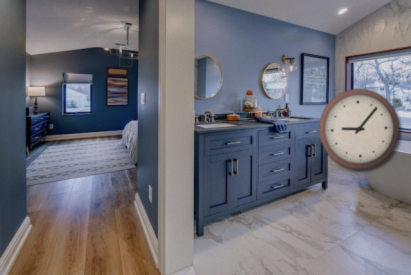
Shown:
**9:07**
